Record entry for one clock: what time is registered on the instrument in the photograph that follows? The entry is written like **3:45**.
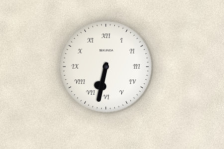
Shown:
**6:32**
